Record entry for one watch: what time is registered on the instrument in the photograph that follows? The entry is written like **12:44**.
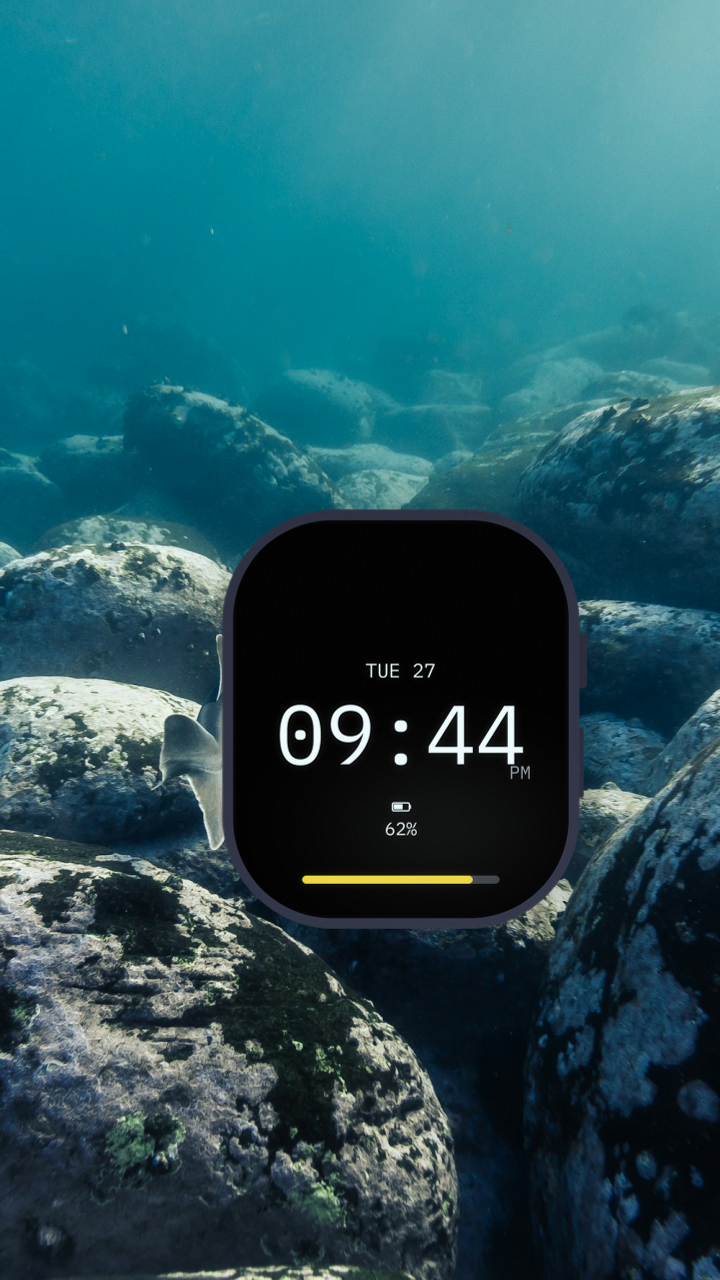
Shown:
**9:44**
